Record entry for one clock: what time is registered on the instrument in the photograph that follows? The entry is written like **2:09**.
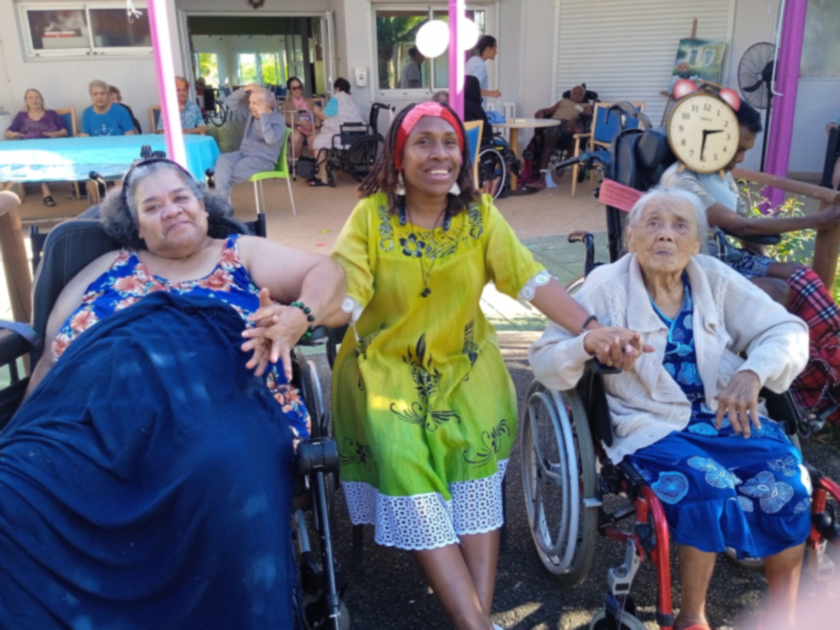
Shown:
**2:31**
